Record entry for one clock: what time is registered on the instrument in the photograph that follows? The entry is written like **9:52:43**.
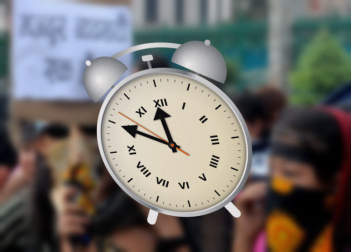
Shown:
**11:49:52**
